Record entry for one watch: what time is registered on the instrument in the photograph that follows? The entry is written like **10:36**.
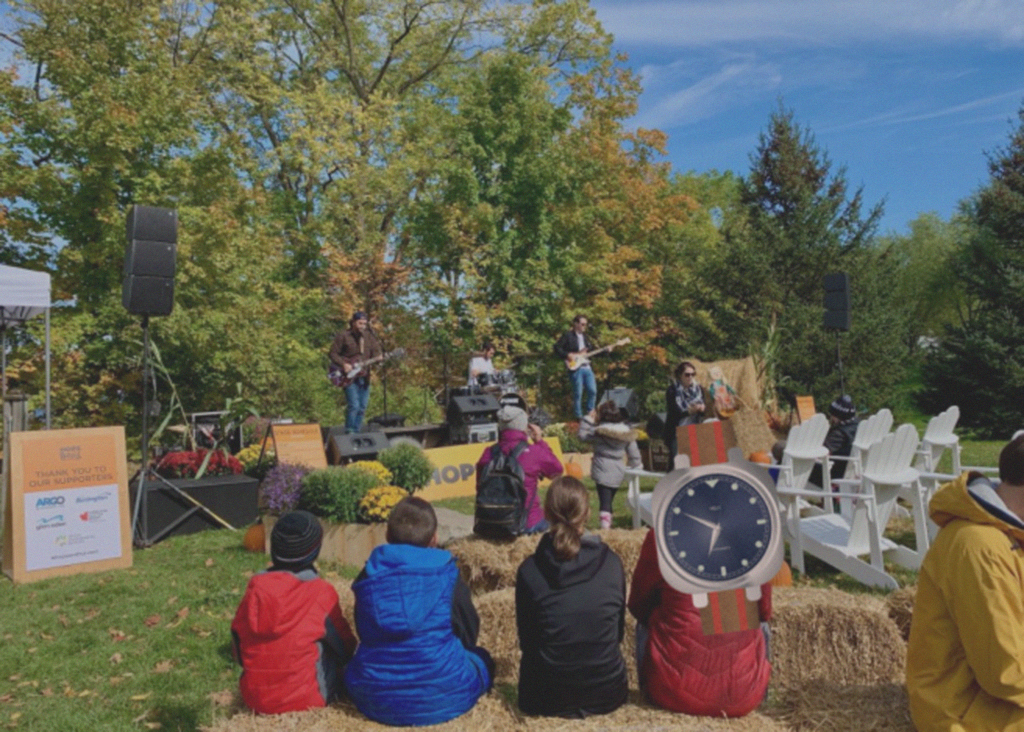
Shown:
**6:50**
